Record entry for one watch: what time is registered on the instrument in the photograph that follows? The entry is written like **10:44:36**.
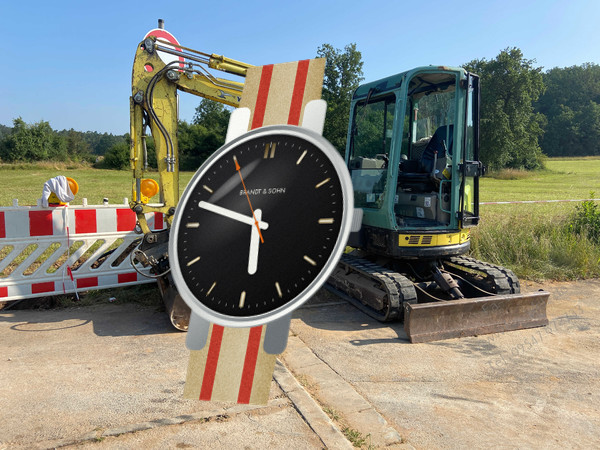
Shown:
**5:47:55**
